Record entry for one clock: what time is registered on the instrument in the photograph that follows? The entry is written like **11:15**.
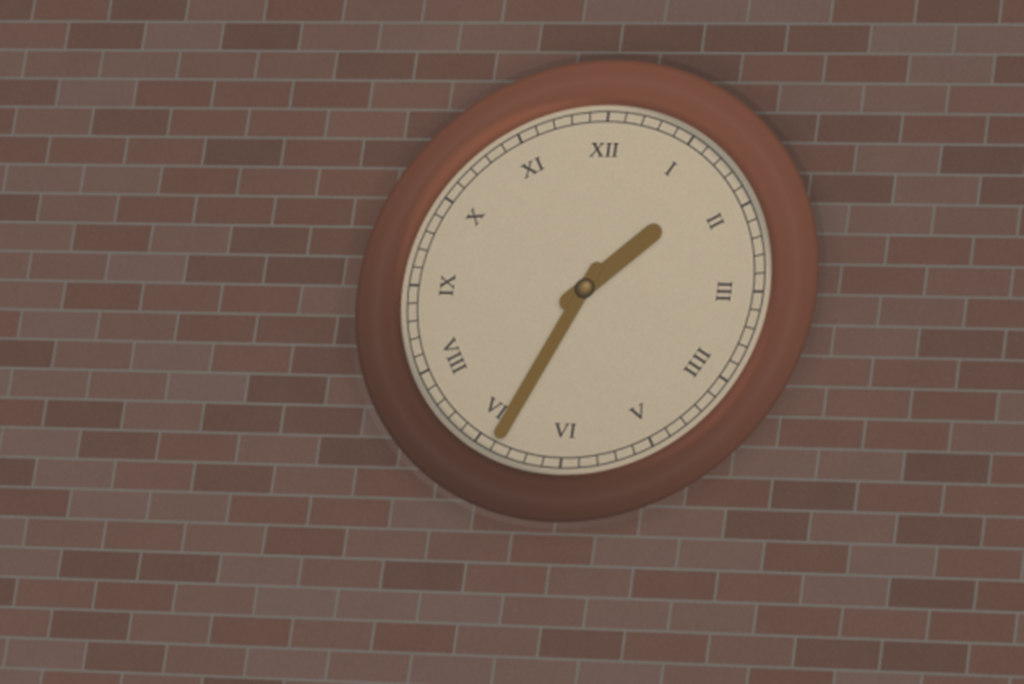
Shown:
**1:34**
